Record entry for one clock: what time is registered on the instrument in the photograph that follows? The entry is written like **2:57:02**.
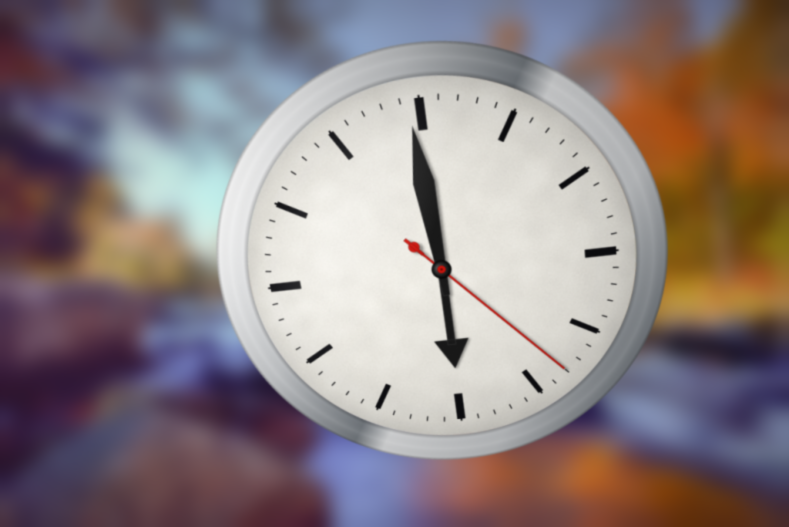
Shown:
**5:59:23**
